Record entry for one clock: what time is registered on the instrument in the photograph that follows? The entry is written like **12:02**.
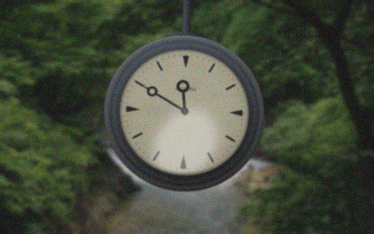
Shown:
**11:50**
